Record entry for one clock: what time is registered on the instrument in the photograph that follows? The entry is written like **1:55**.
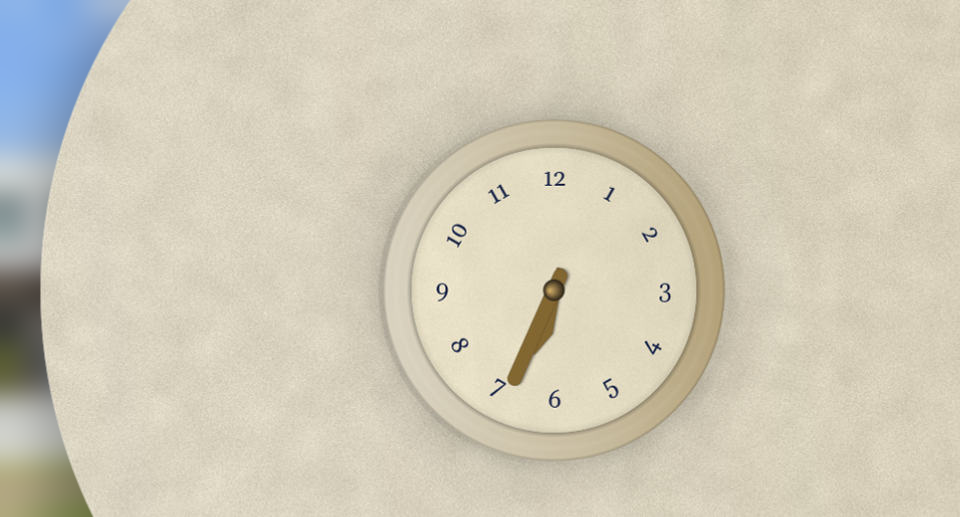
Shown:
**6:34**
